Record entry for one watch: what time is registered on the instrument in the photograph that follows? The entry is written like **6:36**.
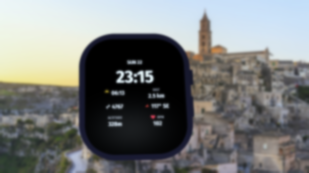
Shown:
**23:15**
